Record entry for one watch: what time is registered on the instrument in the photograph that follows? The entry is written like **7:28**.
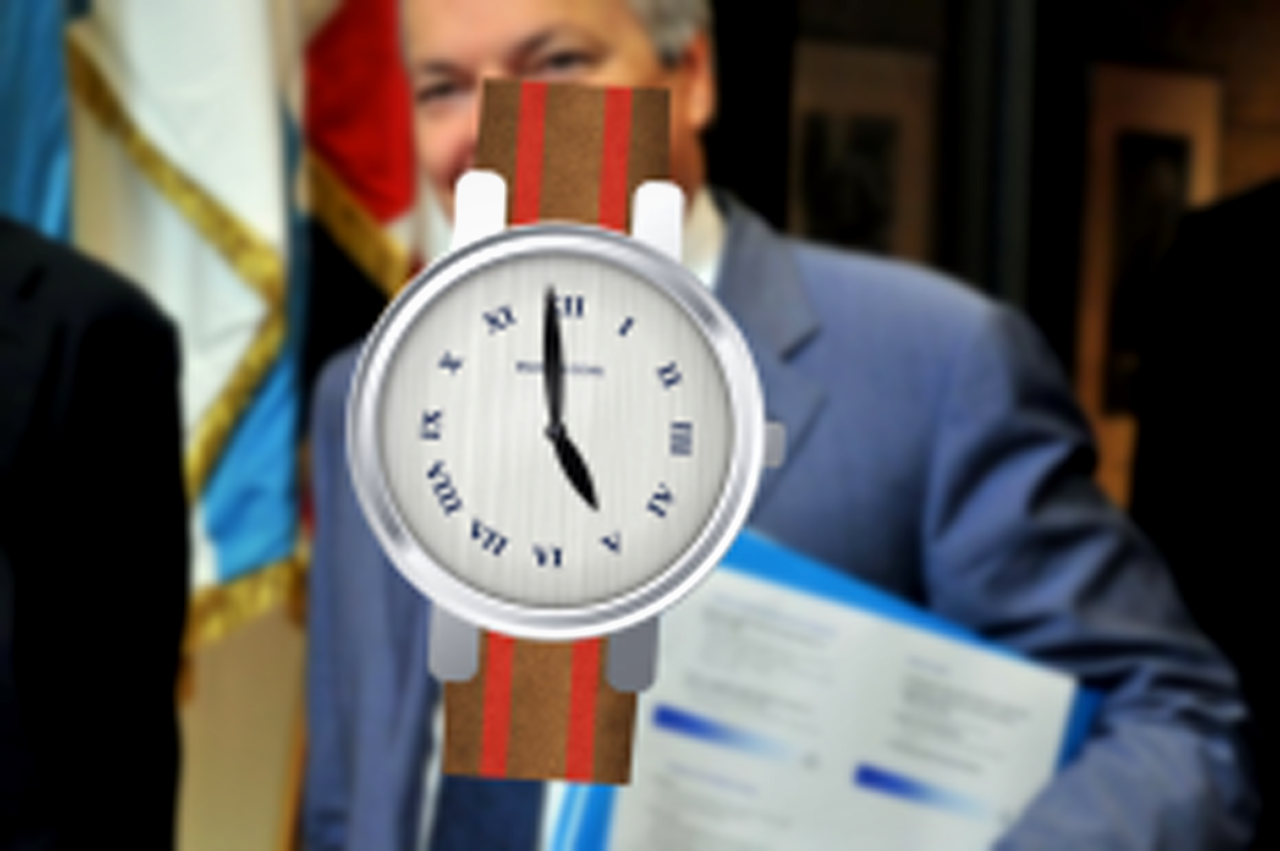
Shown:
**4:59**
